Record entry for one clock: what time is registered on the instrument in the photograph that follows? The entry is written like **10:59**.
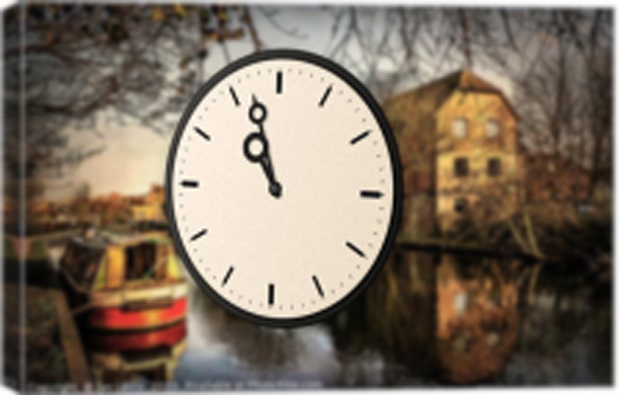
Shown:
**10:57**
